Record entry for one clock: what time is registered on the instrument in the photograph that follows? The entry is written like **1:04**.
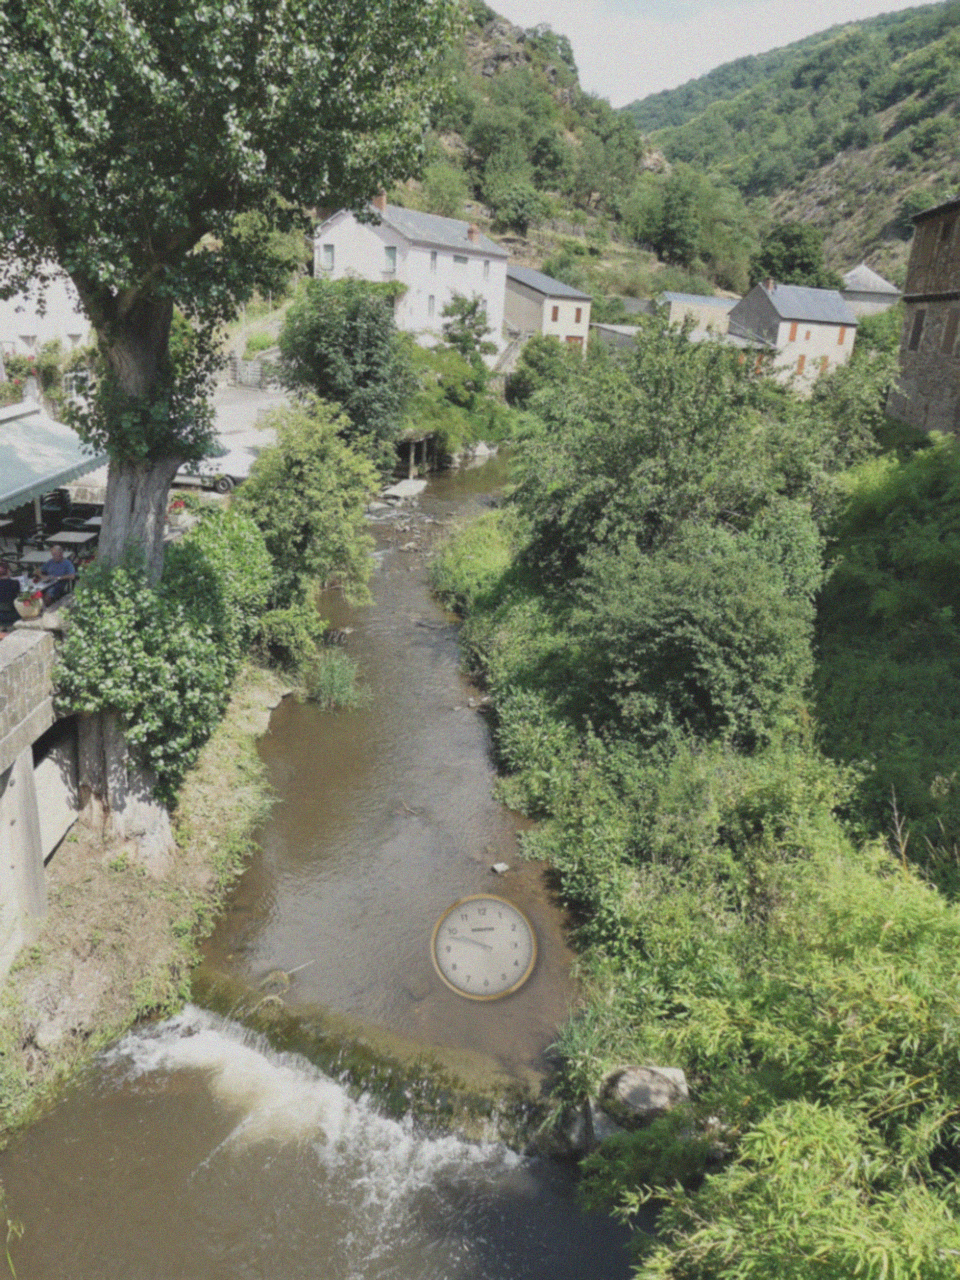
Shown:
**9:48**
